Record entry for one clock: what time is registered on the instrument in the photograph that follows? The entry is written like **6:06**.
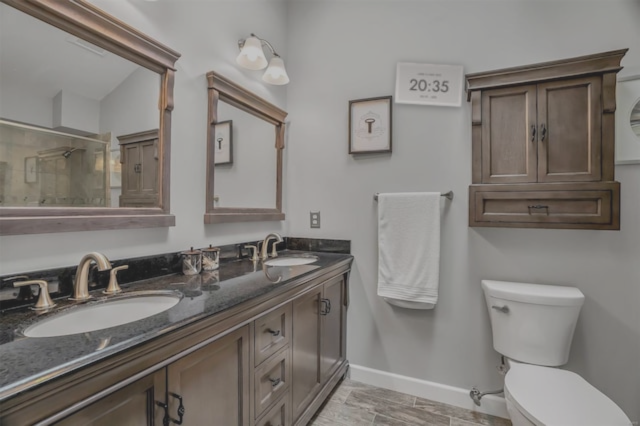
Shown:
**20:35**
